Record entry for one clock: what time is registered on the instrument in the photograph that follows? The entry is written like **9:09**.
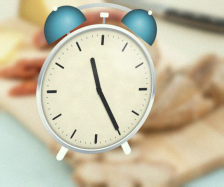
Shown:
**11:25**
